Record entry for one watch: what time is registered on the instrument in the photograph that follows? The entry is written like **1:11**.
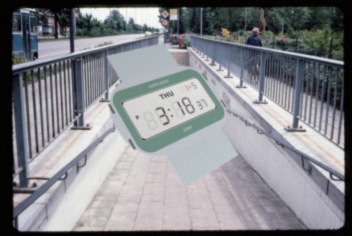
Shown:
**3:18**
